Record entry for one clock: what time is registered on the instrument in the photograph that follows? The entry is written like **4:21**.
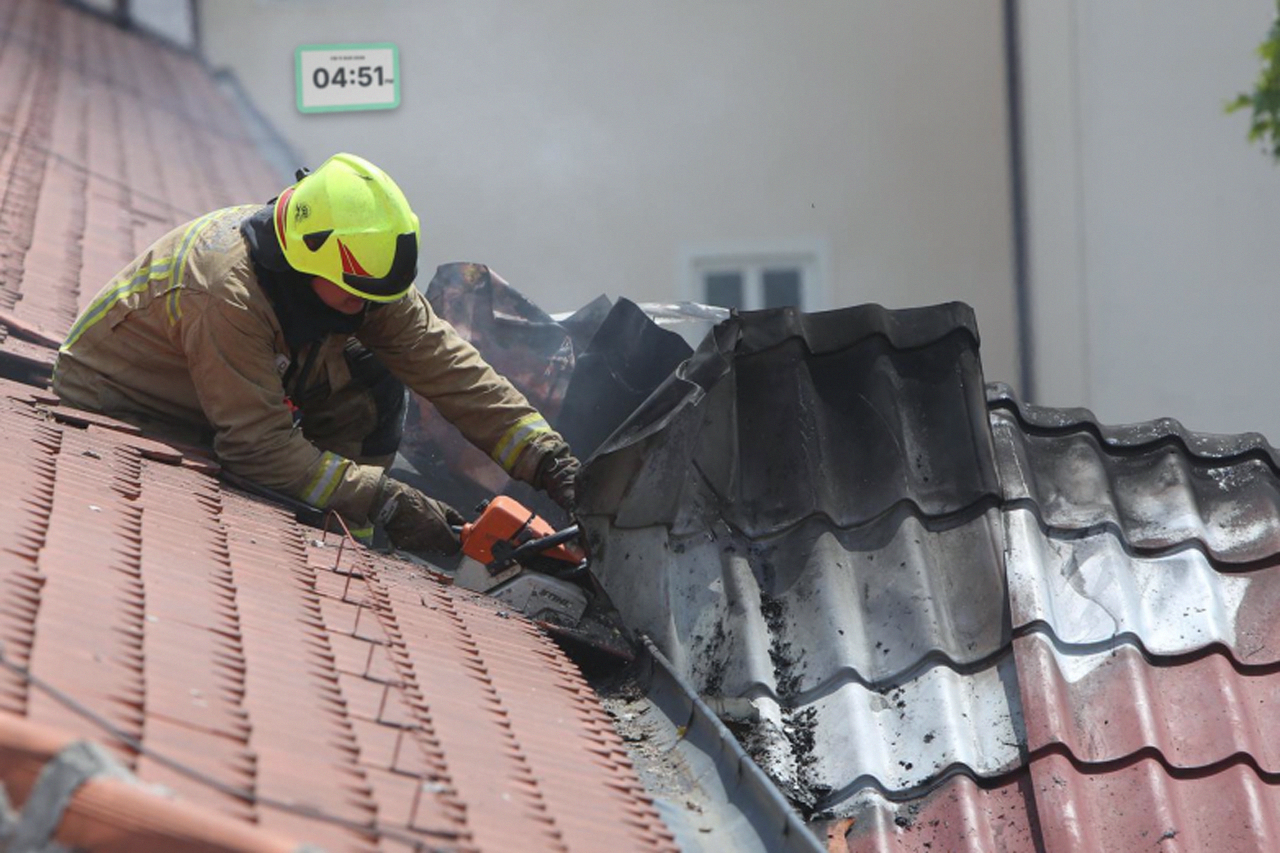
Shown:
**4:51**
